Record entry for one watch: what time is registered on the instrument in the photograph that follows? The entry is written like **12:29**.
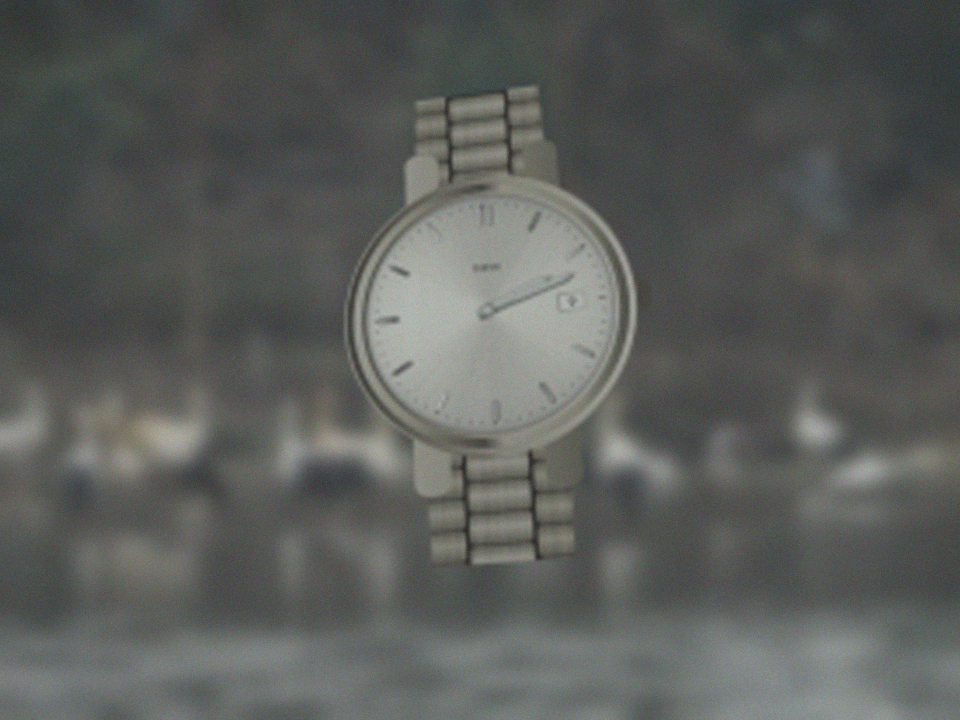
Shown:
**2:12**
